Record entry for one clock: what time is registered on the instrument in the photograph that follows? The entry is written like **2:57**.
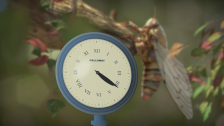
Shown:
**4:21**
